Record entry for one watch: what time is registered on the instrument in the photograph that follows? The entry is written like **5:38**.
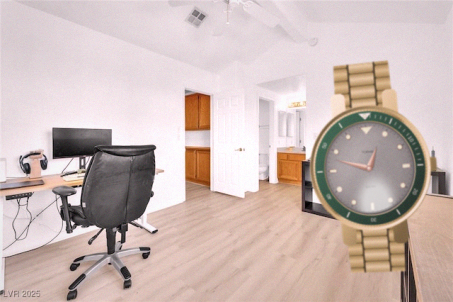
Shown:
**12:48**
